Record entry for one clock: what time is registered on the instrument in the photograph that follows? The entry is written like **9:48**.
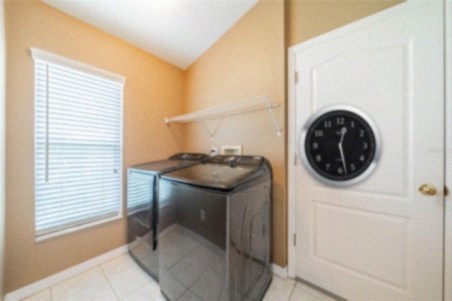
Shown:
**12:28**
